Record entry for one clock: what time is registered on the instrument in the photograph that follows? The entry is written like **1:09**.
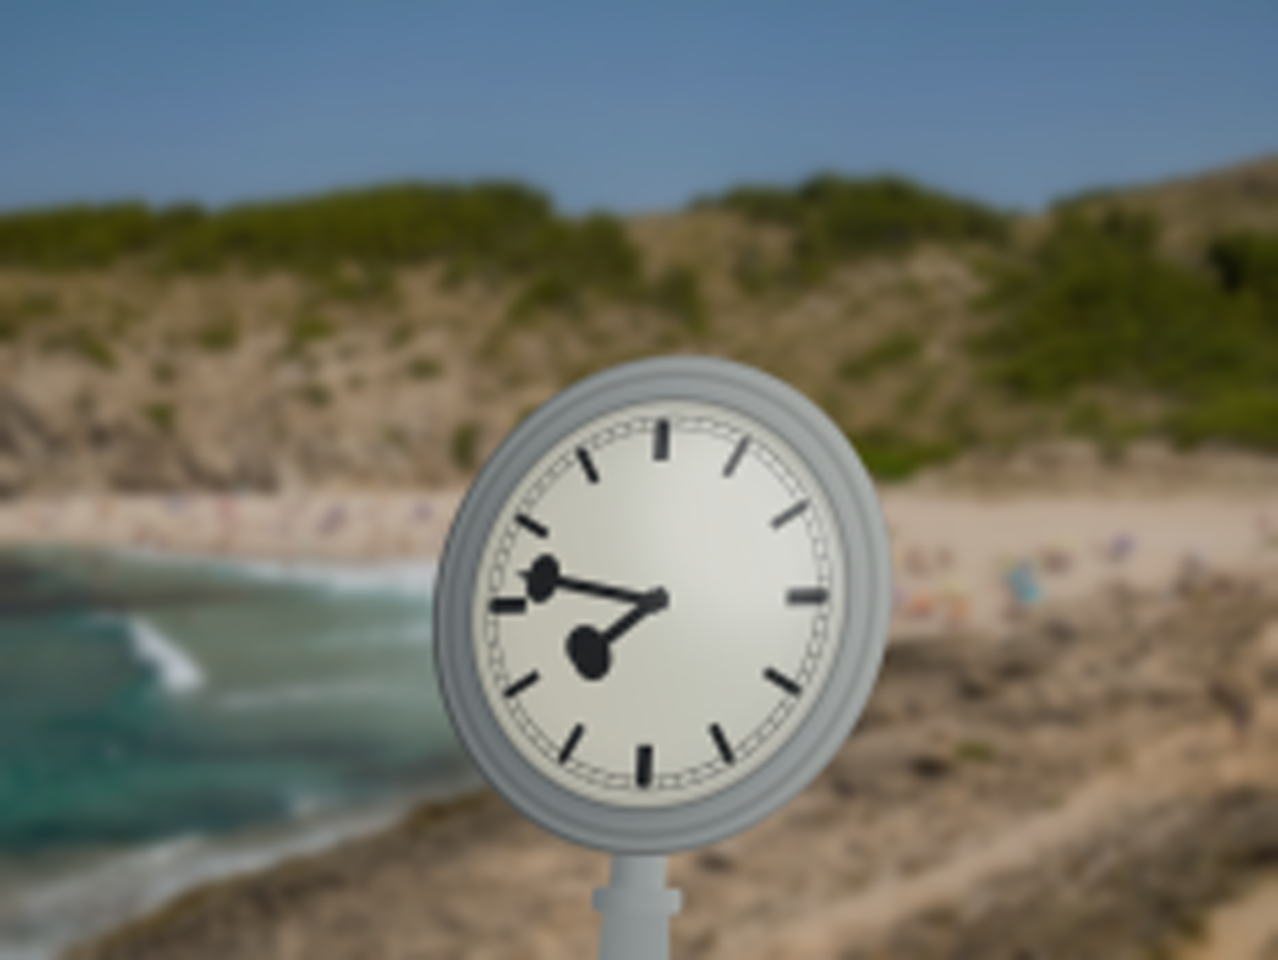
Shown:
**7:47**
